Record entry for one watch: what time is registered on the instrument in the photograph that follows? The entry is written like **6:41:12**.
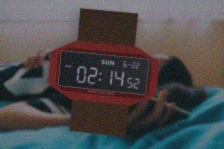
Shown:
**2:14:52**
